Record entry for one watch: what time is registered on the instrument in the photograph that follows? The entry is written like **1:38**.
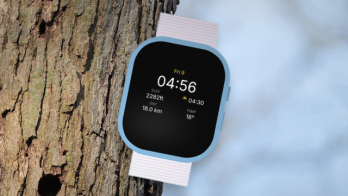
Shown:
**4:56**
